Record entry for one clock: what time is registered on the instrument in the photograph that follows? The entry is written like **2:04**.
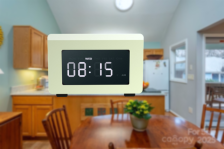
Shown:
**8:15**
